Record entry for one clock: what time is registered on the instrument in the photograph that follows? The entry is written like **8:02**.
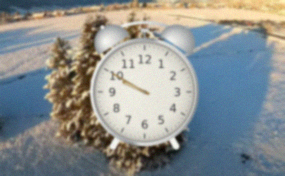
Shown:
**9:50**
